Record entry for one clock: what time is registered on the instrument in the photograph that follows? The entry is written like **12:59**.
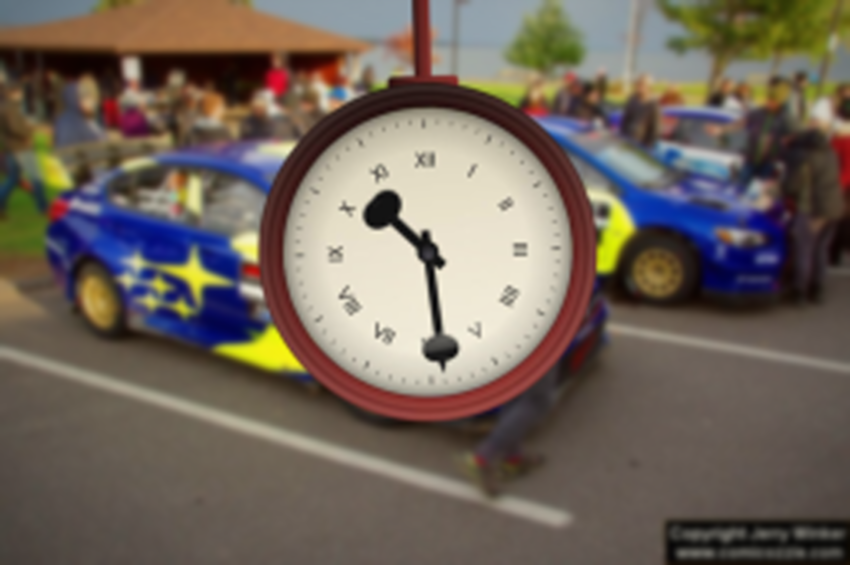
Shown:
**10:29**
